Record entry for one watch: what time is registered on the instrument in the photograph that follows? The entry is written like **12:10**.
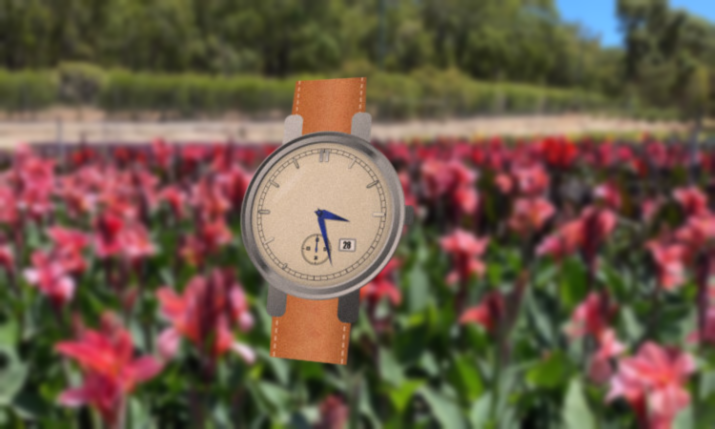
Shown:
**3:27**
